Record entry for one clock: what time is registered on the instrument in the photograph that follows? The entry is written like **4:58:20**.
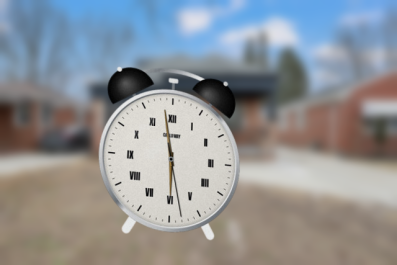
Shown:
**5:58:28**
